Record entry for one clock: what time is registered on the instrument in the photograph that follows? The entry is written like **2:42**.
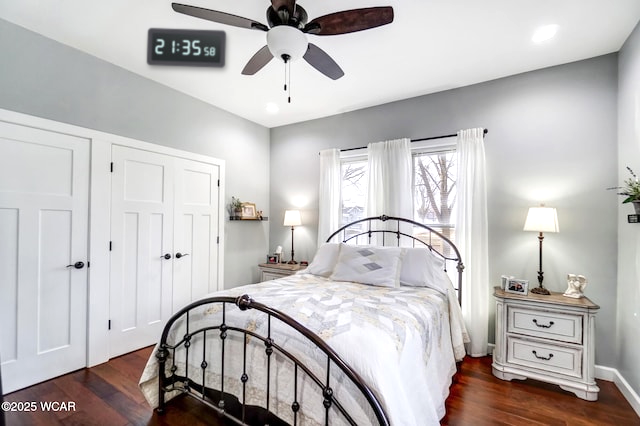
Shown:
**21:35**
